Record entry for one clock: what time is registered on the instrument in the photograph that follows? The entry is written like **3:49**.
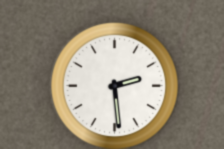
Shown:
**2:29**
